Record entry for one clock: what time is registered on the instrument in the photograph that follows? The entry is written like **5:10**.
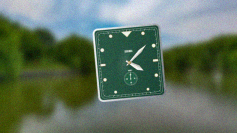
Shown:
**4:08**
